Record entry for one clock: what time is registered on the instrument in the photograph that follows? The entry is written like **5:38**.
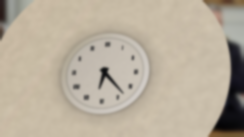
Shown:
**6:23**
